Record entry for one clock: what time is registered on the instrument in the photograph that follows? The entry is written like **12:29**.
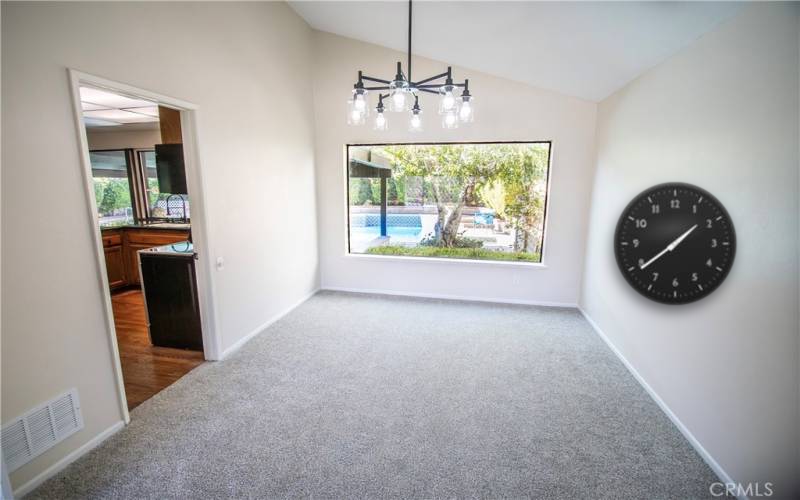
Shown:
**1:39**
